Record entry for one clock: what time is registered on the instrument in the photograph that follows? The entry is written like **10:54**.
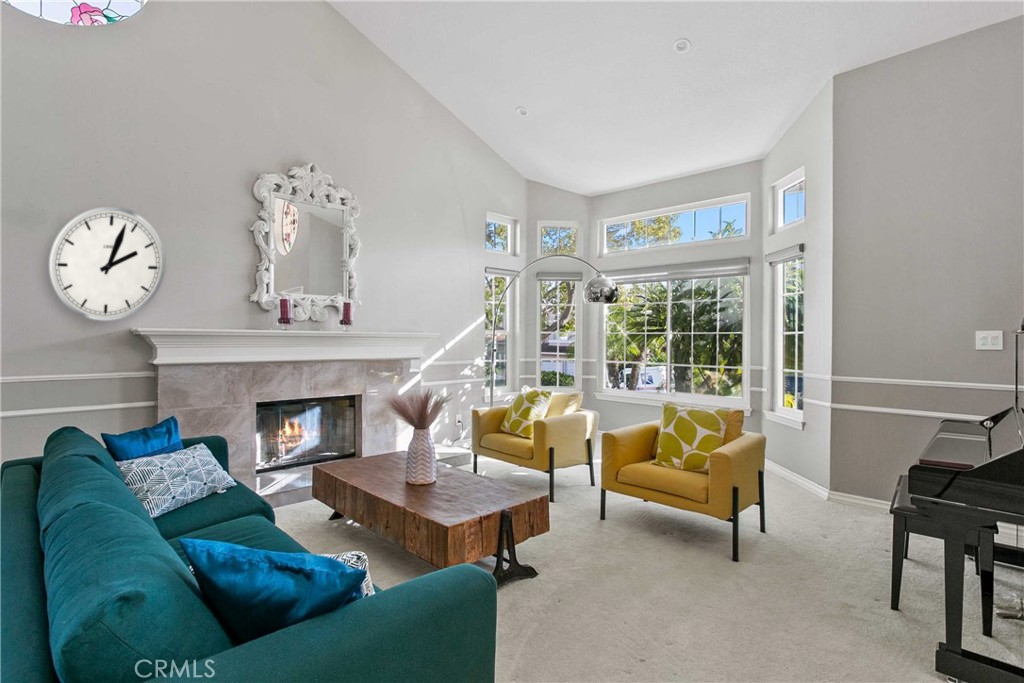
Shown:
**2:03**
